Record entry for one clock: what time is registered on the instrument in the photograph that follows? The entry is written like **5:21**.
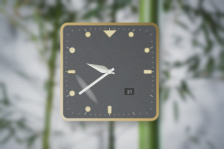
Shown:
**9:39**
